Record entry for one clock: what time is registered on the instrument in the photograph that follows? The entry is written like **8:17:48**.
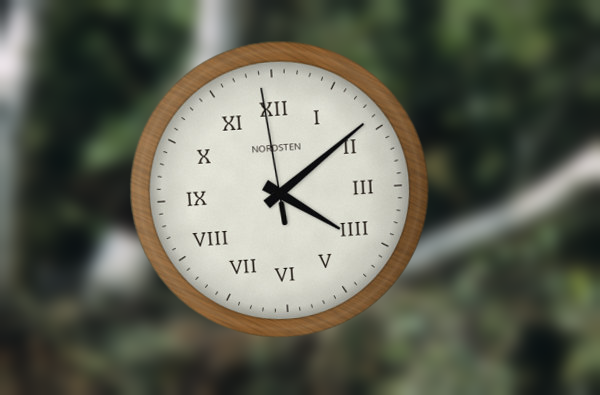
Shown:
**4:08:59**
